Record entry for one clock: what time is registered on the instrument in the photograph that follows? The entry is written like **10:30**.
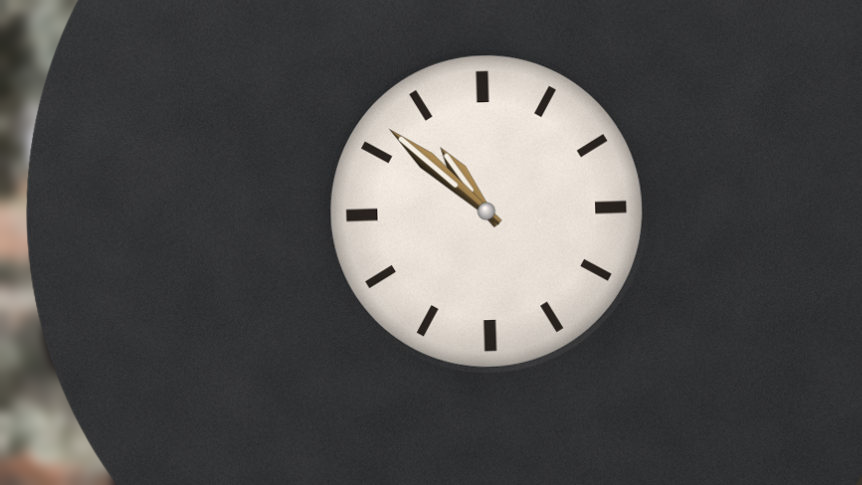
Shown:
**10:52**
